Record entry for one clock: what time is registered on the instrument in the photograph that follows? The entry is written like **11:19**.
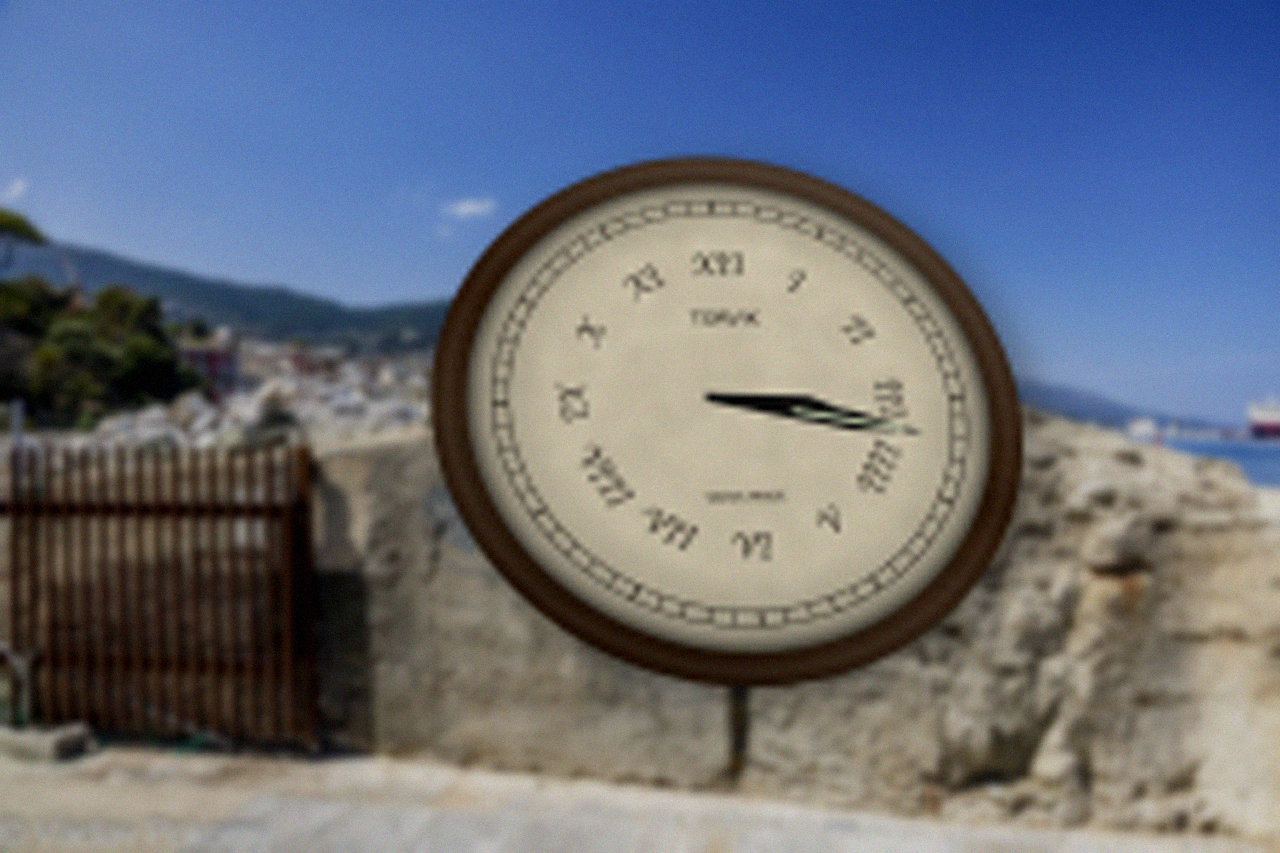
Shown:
**3:17**
